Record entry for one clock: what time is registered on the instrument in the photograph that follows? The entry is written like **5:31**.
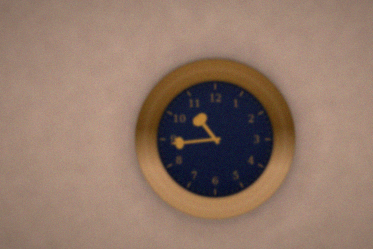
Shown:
**10:44**
